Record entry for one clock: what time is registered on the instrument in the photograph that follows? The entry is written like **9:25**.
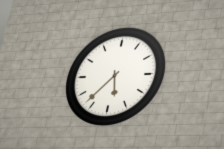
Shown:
**5:37**
